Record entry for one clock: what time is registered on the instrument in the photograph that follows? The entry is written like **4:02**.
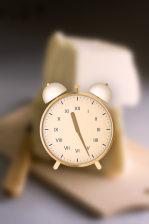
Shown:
**11:26**
